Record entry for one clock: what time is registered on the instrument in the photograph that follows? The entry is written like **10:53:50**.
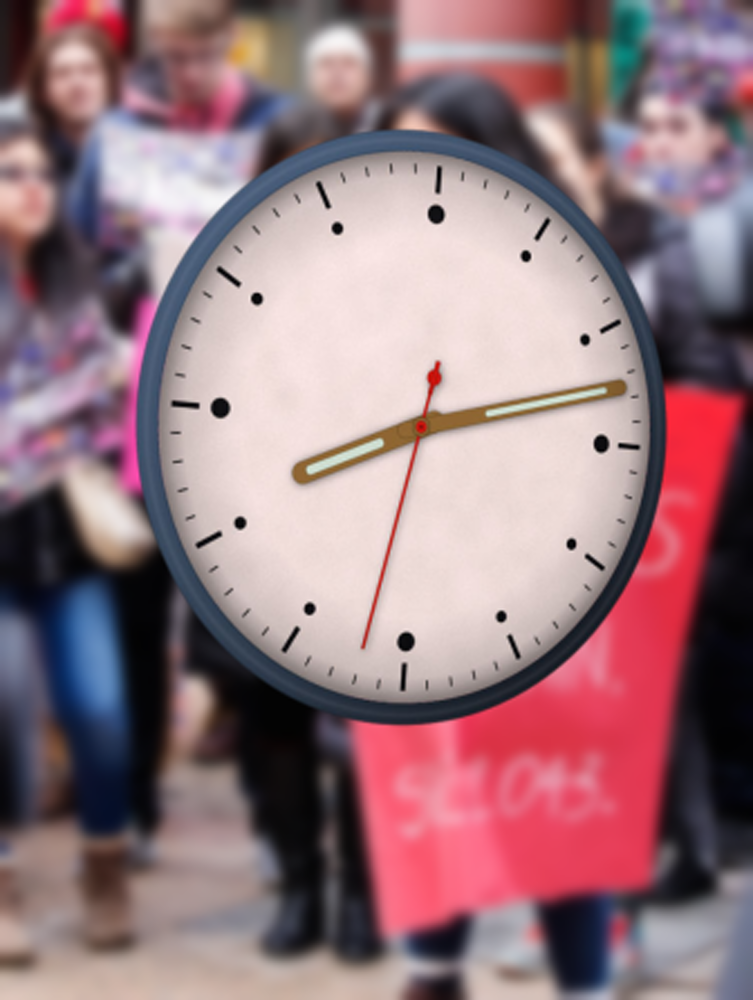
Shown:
**8:12:32**
